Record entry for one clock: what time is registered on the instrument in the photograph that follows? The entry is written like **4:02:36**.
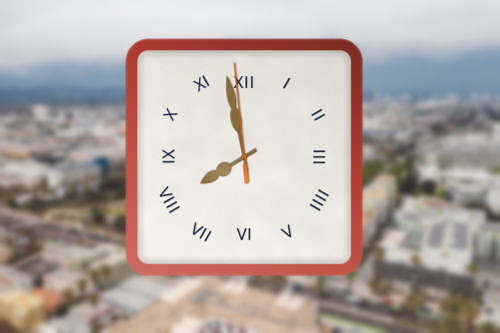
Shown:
**7:57:59**
